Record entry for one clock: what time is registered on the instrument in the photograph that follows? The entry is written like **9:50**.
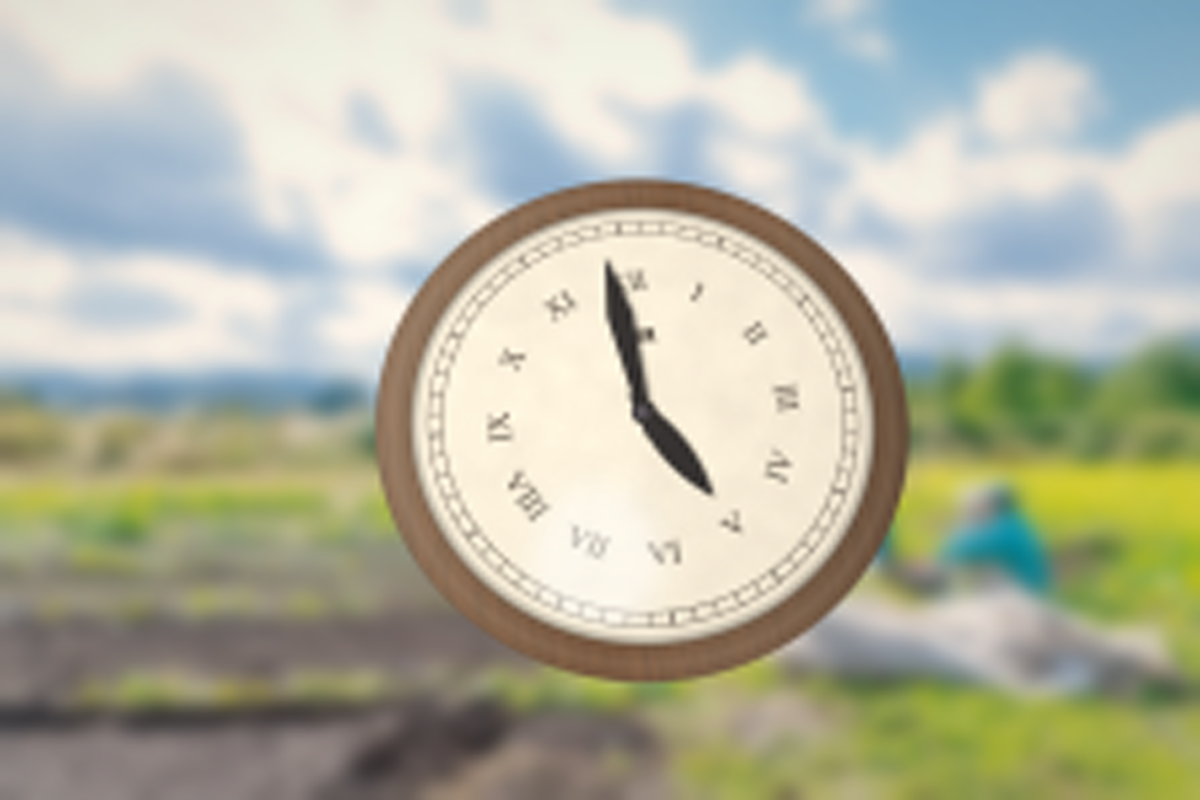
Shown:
**4:59**
